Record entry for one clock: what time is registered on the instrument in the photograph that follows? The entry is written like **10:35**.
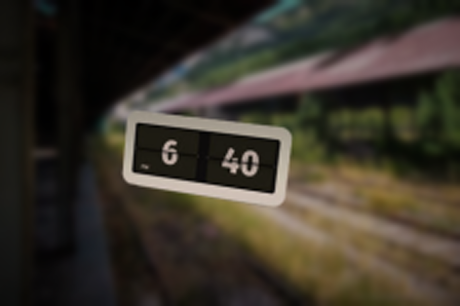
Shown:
**6:40**
